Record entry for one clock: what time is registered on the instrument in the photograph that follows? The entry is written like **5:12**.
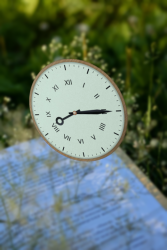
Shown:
**8:15**
